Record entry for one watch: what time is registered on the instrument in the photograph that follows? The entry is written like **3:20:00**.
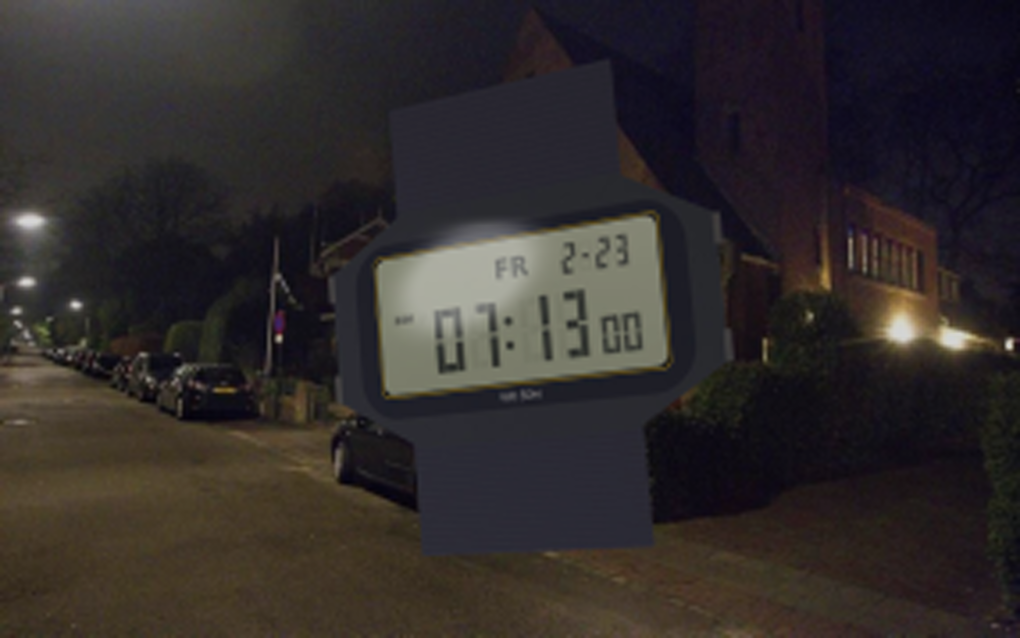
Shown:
**7:13:00**
